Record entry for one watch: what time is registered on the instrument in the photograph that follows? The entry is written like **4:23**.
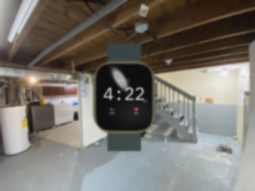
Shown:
**4:22**
